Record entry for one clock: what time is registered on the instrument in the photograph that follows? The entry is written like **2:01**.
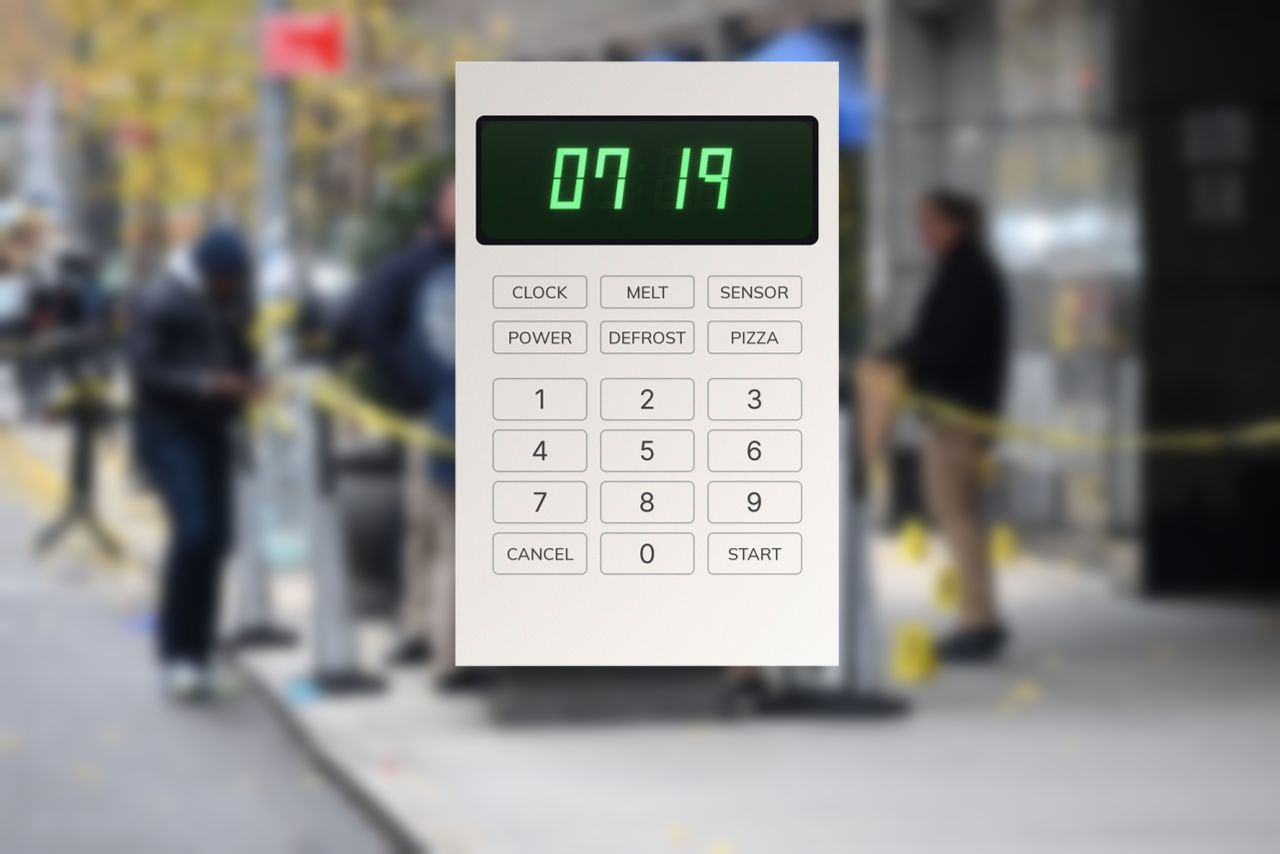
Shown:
**7:19**
